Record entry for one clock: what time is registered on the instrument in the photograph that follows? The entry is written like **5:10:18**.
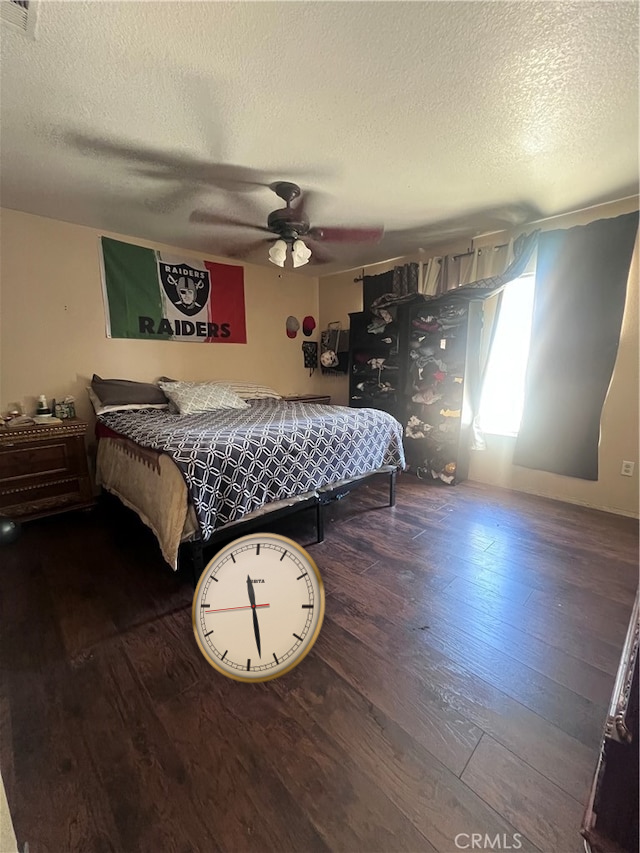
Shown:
**11:27:44**
